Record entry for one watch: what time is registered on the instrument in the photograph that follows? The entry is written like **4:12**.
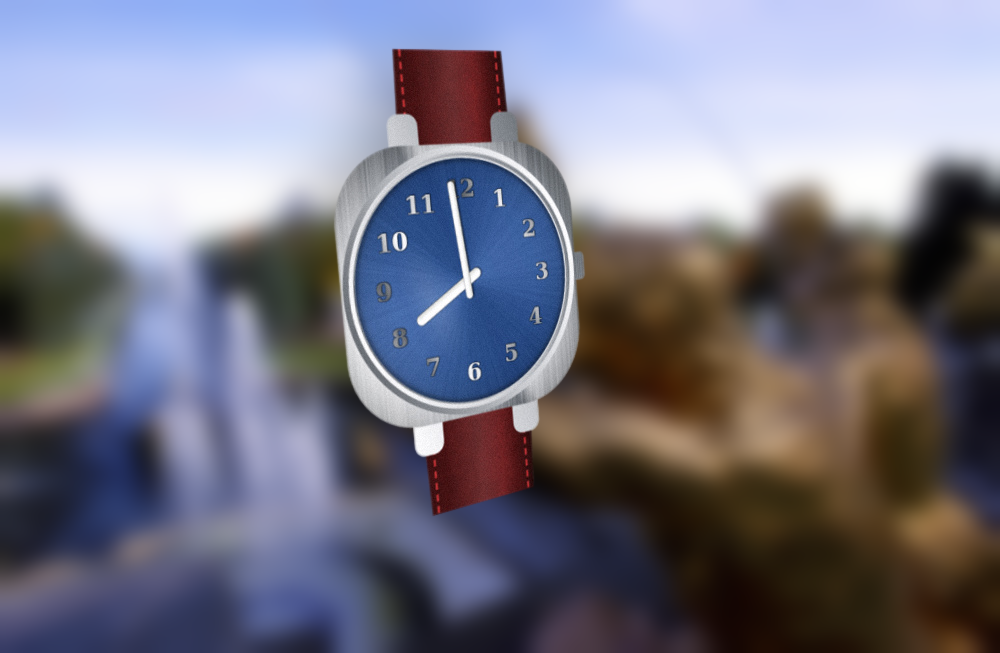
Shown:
**7:59**
